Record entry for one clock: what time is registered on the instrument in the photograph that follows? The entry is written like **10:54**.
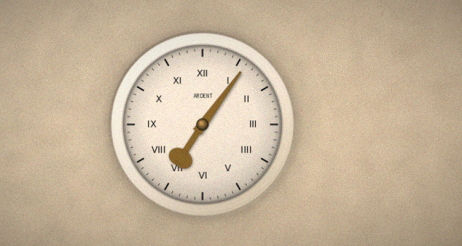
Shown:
**7:06**
